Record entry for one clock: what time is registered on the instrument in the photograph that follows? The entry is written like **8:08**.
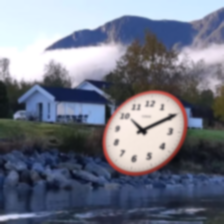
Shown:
**10:10**
